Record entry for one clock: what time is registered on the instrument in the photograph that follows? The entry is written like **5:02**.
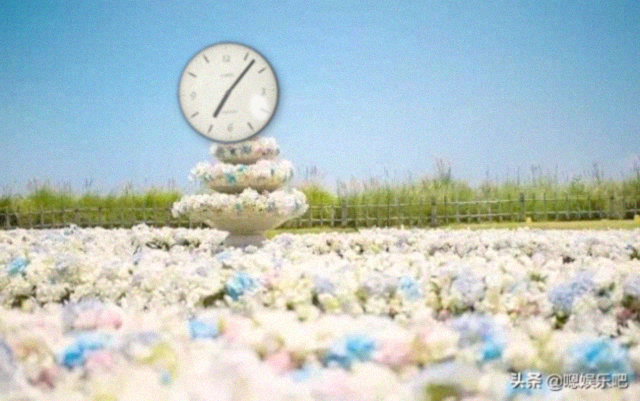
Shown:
**7:07**
